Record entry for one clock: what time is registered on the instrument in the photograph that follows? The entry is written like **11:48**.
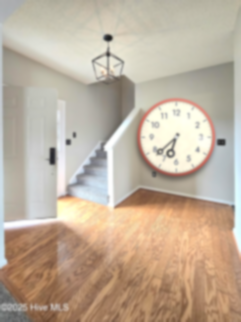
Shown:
**6:38**
